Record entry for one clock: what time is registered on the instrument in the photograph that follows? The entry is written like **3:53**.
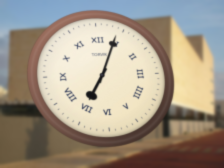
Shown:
**7:04**
